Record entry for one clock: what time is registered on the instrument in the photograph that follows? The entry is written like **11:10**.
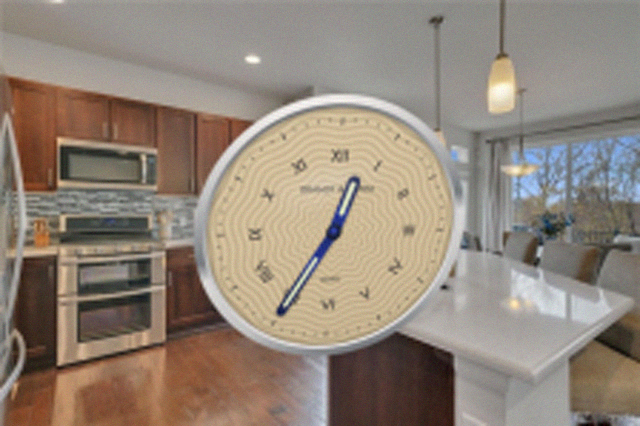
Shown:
**12:35**
